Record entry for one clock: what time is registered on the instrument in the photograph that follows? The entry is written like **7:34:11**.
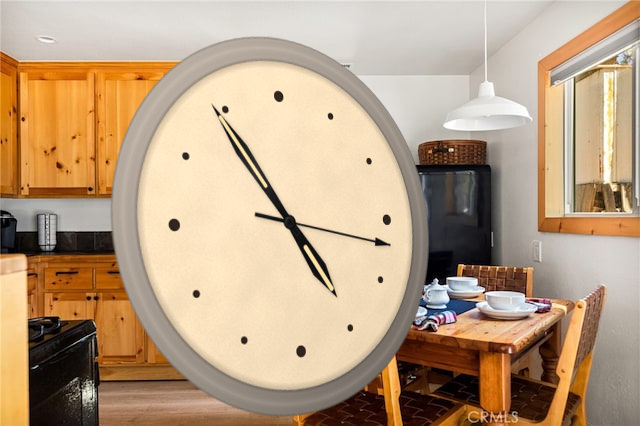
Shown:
**4:54:17**
